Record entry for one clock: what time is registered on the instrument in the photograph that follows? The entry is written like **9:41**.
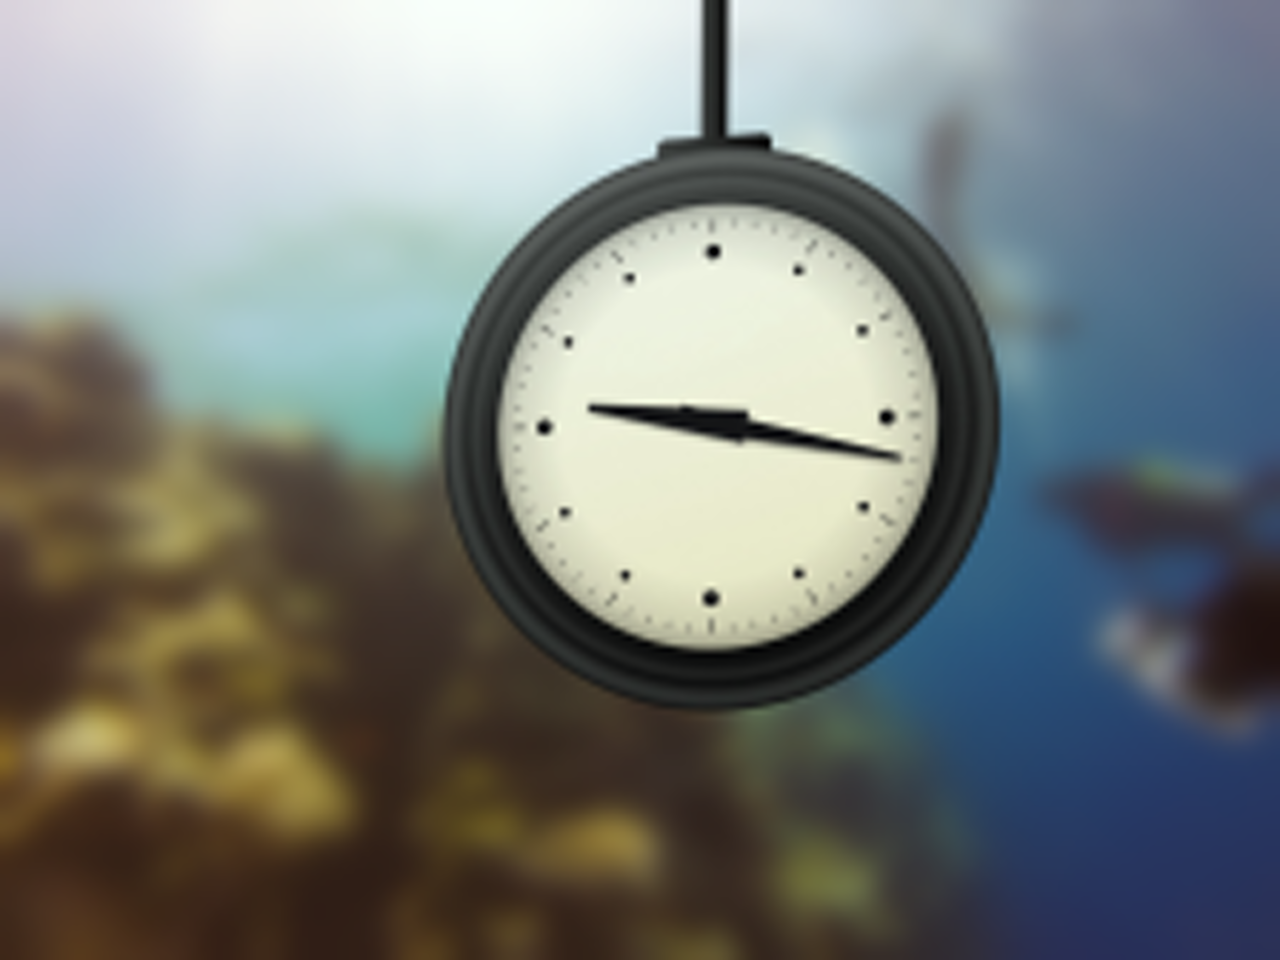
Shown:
**9:17**
